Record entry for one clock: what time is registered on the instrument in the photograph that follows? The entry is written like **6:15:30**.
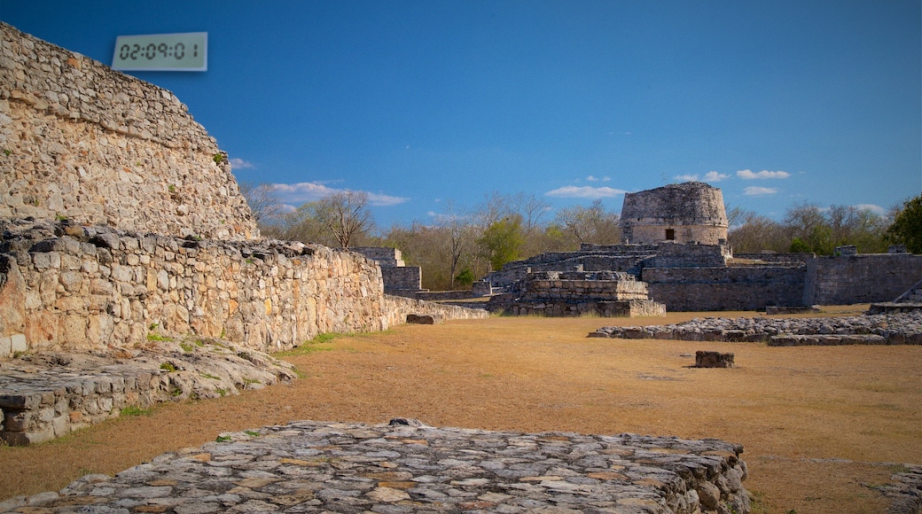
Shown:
**2:09:01**
